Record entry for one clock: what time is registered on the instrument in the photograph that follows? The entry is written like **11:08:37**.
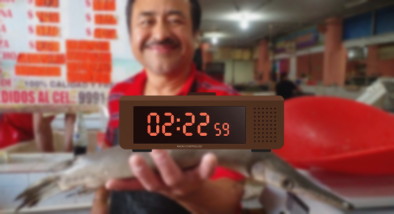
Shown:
**2:22:59**
